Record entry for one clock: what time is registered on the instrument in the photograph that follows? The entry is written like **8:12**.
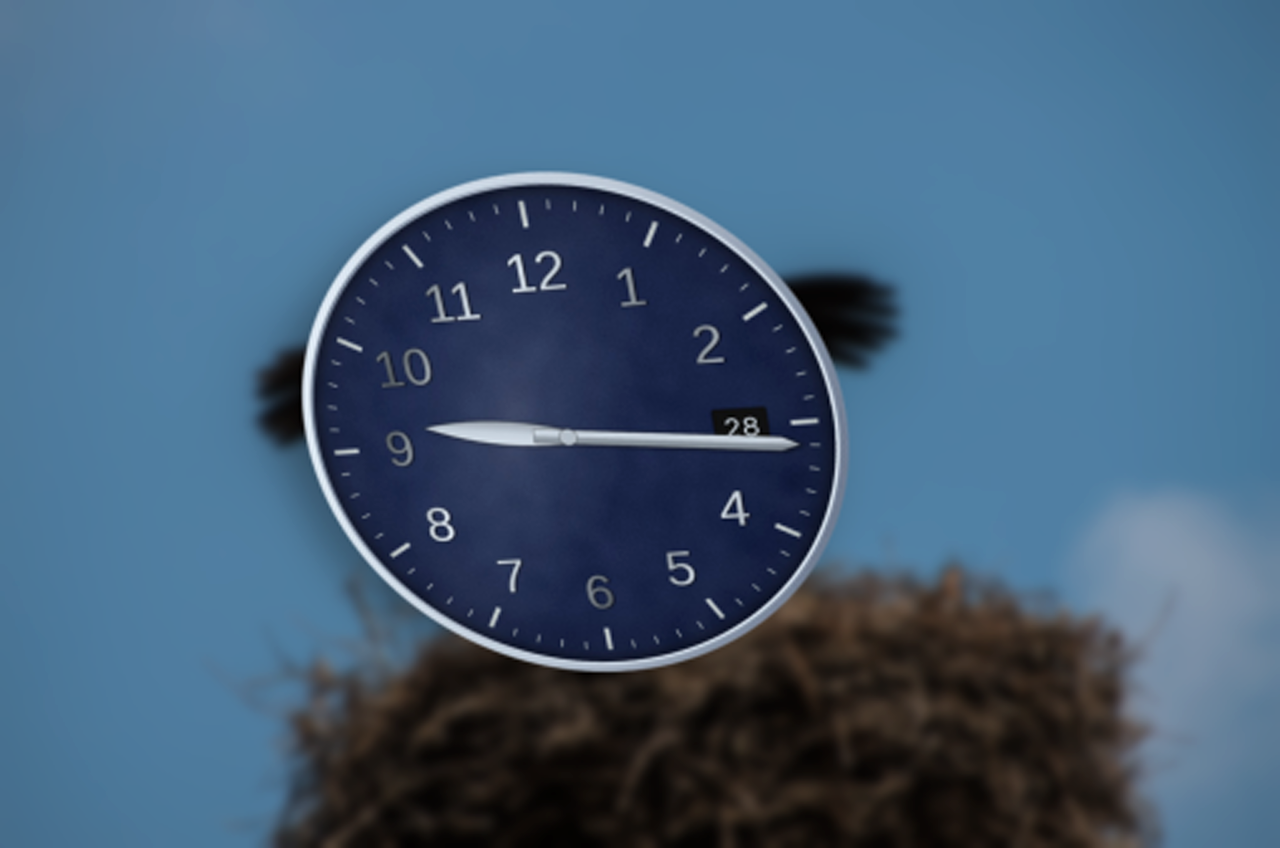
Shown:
**9:16**
